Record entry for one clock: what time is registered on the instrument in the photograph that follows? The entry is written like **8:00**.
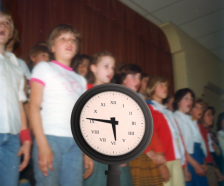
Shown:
**5:46**
